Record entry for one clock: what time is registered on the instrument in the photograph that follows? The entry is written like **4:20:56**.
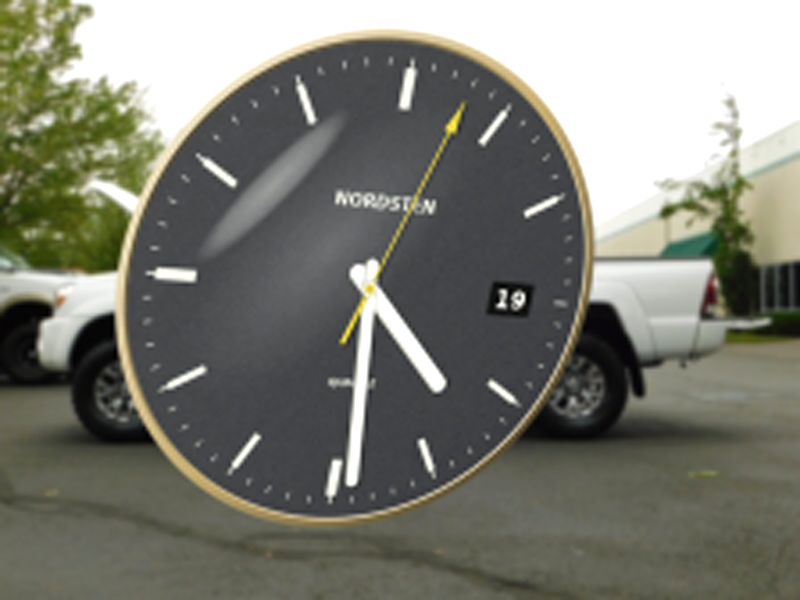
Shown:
**4:29:03**
